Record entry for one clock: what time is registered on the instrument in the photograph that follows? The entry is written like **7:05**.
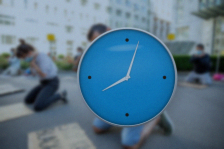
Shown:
**8:03**
